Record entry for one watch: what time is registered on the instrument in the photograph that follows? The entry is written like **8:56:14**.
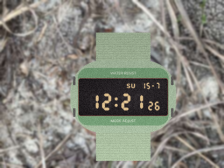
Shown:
**12:21:26**
